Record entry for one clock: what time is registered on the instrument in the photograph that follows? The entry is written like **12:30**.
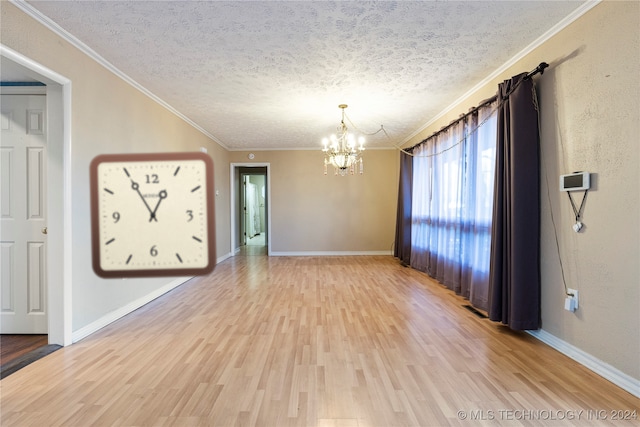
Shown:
**12:55**
